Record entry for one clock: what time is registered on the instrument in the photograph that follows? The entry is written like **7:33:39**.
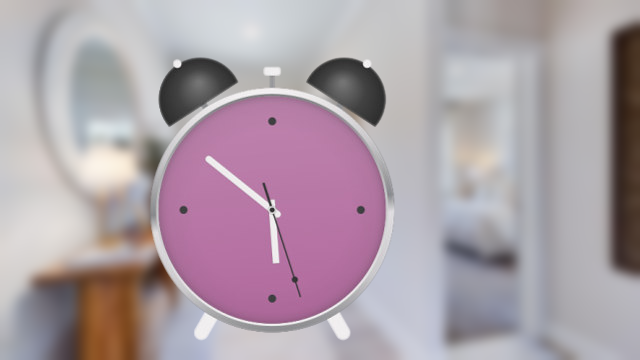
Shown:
**5:51:27**
